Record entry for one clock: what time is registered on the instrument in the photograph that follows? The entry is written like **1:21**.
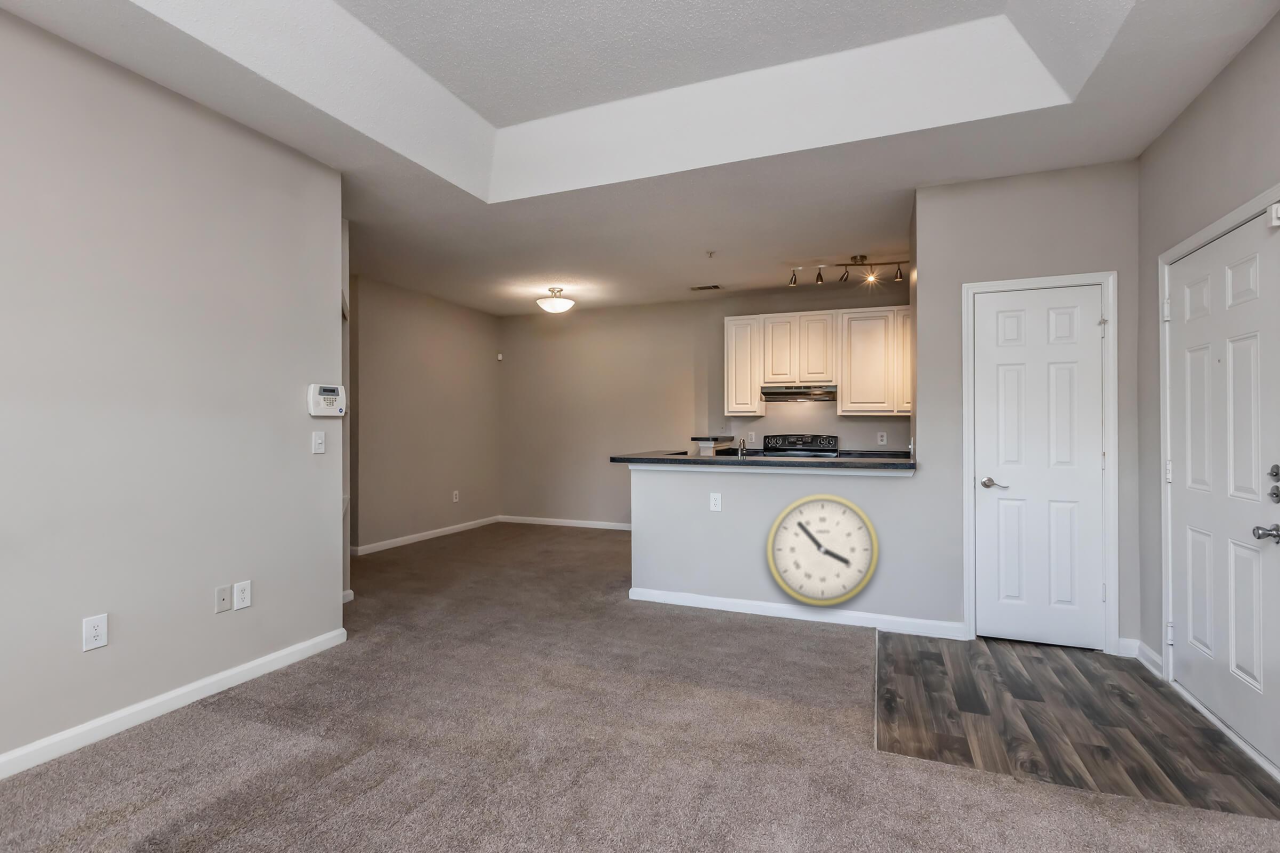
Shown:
**3:53**
